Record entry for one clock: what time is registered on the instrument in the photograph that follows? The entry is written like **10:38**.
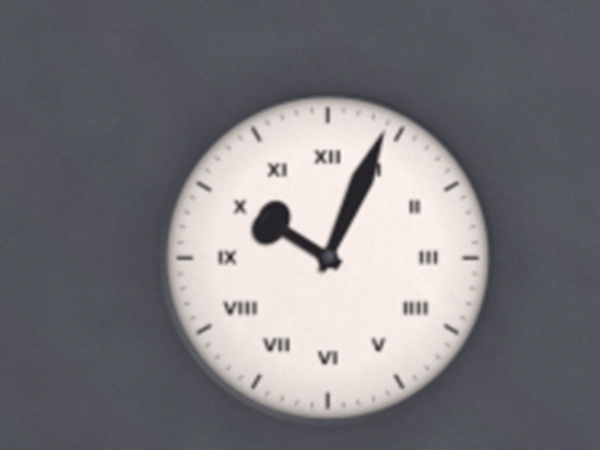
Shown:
**10:04**
